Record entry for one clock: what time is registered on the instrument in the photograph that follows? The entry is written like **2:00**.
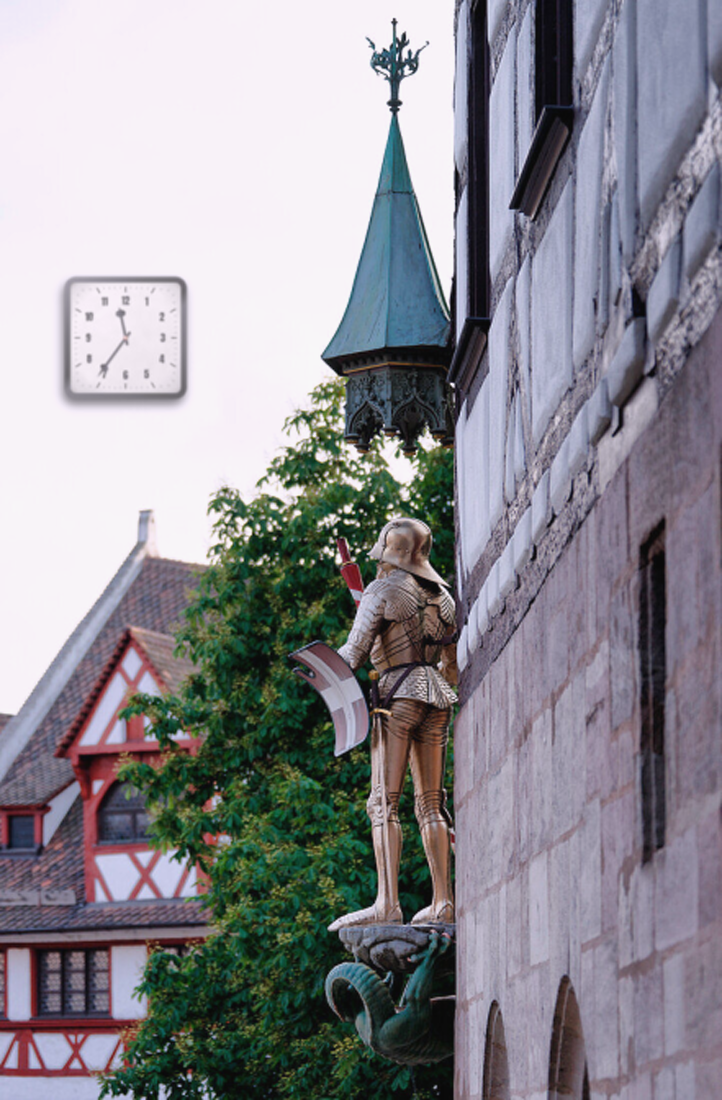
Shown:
**11:36**
